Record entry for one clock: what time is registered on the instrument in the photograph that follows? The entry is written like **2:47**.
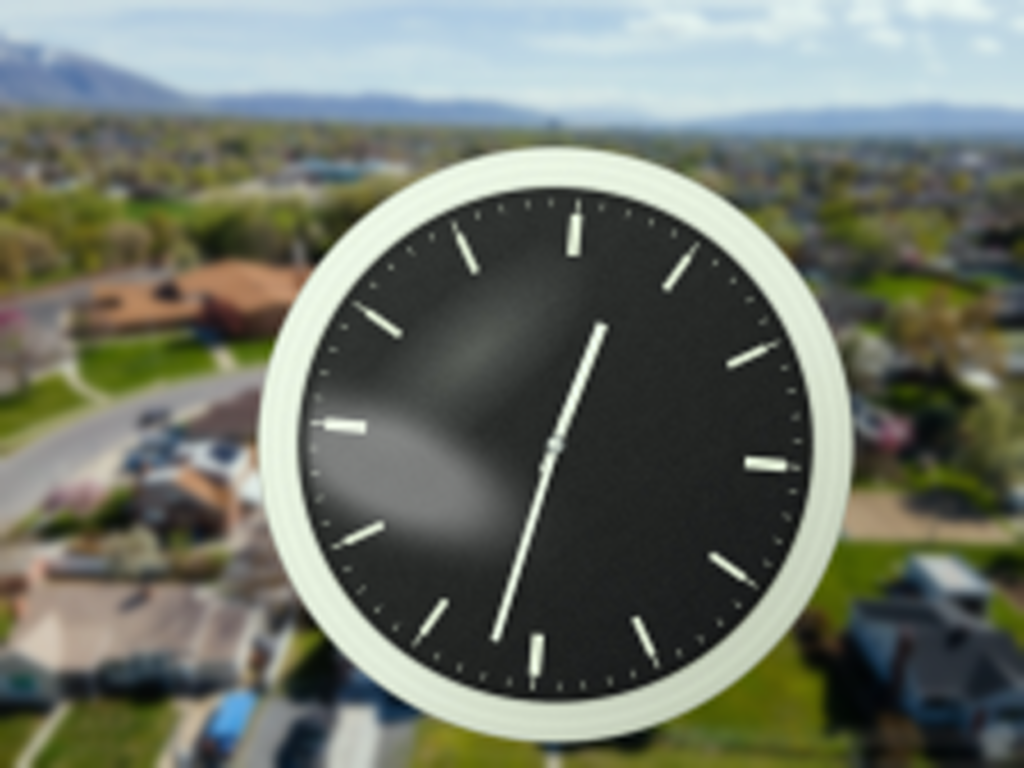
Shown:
**12:32**
